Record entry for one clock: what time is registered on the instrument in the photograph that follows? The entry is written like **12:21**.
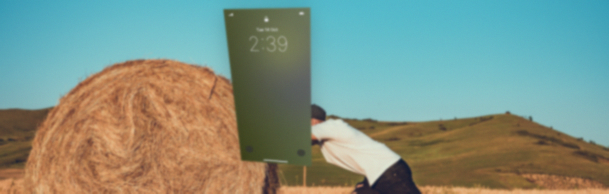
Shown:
**2:39**
